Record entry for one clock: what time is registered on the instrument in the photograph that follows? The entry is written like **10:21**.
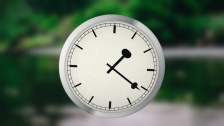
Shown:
**1:21**
